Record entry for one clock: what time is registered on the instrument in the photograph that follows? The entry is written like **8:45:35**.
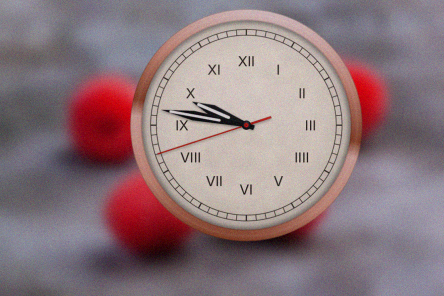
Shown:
**9:46:42**
